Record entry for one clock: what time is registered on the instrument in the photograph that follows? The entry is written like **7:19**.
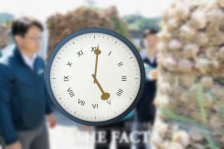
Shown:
**5:01**
